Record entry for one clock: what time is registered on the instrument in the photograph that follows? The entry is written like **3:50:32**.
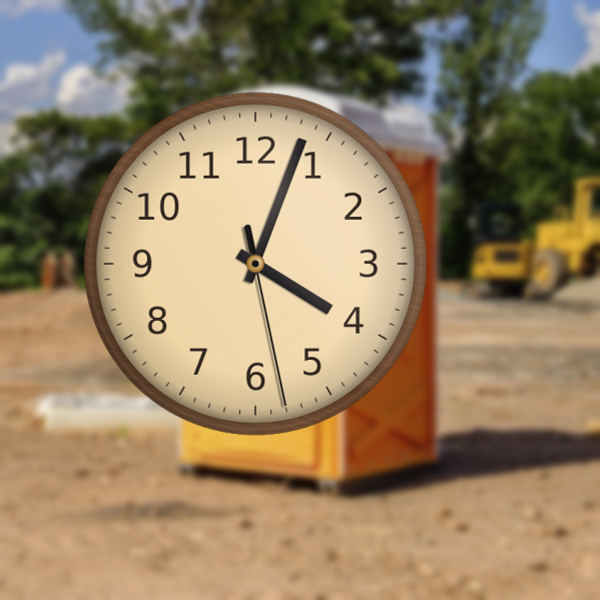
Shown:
**4:03:28**
